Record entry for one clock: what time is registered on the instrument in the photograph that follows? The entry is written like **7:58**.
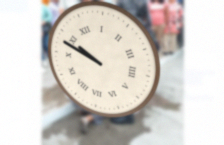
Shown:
**10:53**
